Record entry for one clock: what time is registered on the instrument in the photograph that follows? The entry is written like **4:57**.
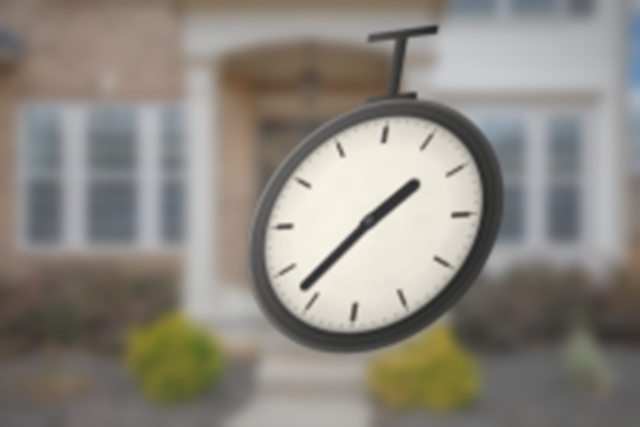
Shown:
**1:37**
